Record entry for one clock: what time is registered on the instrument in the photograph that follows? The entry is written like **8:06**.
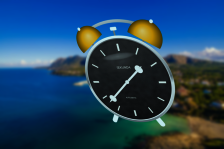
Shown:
**1:38**
